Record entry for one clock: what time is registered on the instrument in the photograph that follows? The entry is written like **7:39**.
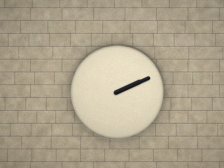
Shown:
**2:11**
